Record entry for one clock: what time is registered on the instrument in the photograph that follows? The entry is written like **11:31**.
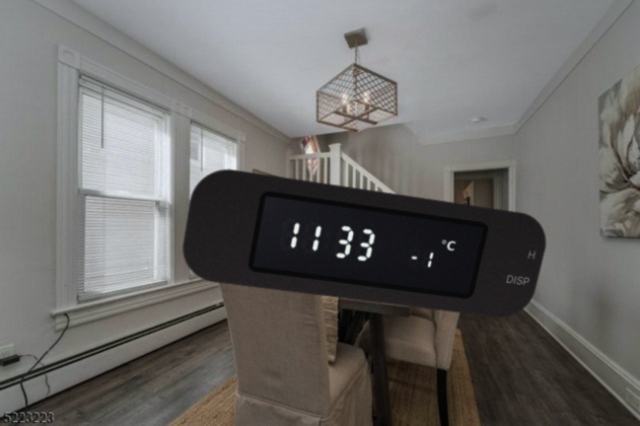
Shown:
**11:33**
